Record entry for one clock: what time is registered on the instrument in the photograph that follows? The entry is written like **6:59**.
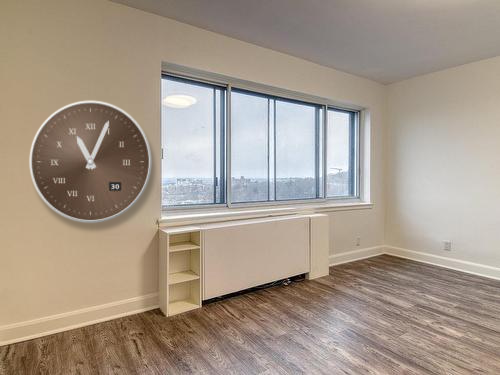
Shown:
**11:04**
